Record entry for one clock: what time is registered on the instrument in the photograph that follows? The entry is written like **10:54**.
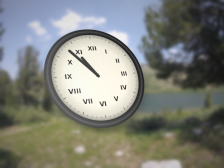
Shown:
**10:53**
